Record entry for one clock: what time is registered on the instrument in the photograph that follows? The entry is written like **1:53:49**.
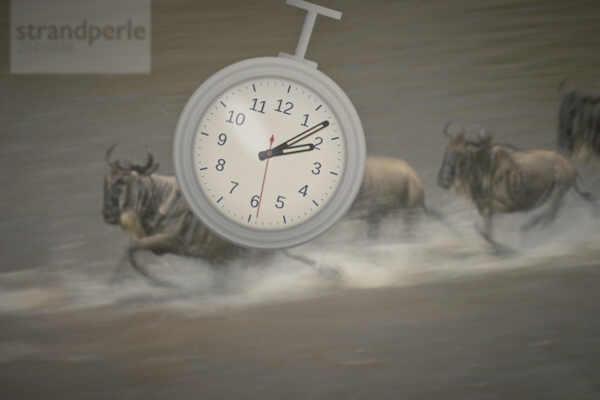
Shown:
**2:07:29**
